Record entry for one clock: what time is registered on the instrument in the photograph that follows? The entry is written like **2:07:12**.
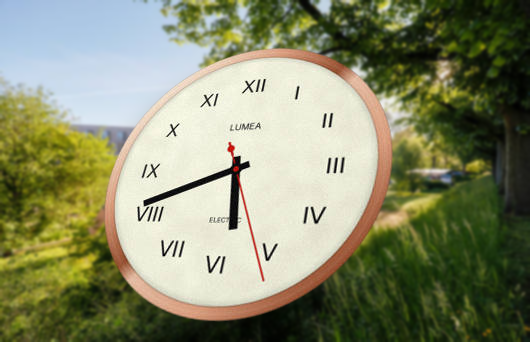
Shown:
**5:41:26**
